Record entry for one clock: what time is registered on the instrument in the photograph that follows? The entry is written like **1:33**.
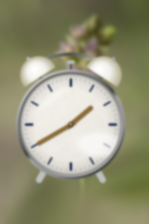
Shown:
**1:40**
